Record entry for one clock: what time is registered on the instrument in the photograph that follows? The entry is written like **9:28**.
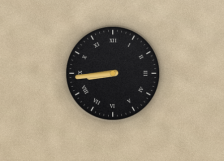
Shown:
**8:44**
